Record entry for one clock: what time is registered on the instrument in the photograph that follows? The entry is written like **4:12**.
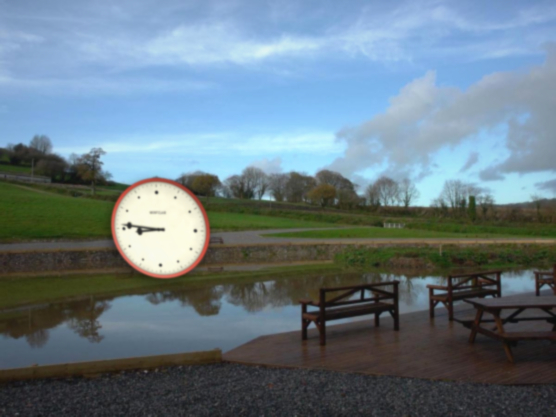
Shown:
**8:46**
